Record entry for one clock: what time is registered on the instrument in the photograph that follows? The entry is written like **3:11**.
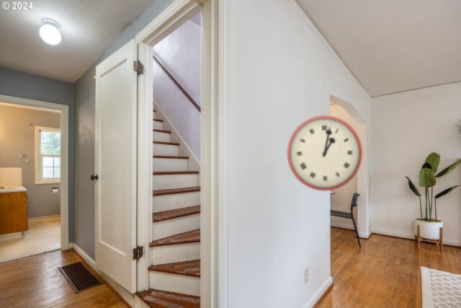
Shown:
**1:02**
